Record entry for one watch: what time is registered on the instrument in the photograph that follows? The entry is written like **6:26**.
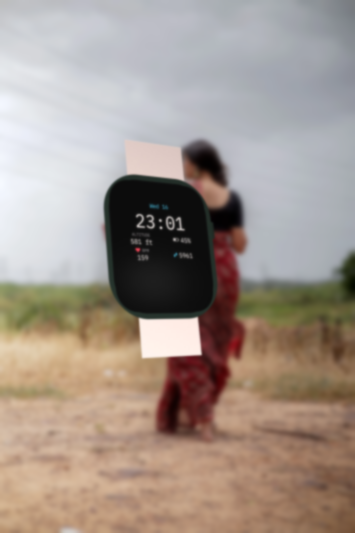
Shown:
**23:01**
